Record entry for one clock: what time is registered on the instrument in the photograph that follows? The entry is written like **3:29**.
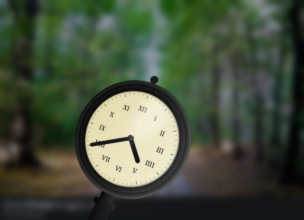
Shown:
**4:40**
